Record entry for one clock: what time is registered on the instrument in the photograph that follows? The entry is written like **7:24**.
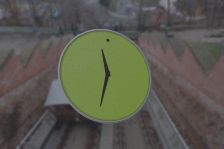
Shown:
**11:32**
